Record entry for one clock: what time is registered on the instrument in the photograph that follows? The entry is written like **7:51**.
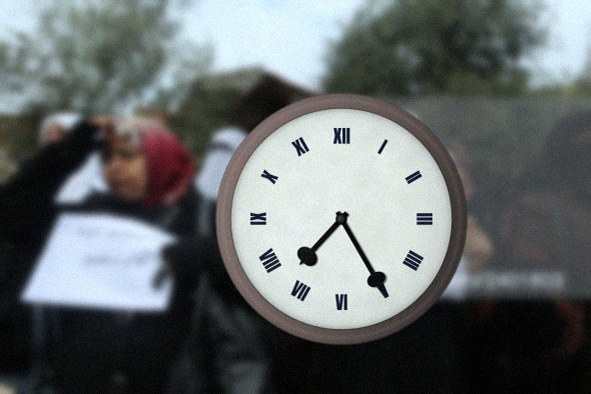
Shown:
**7:25**
